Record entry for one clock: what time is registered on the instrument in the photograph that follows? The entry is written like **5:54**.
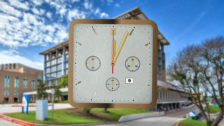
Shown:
**12:04**
